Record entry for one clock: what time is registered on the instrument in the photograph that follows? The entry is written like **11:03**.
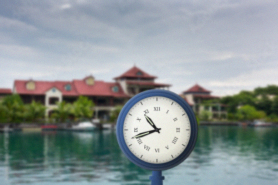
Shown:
**10:42**
